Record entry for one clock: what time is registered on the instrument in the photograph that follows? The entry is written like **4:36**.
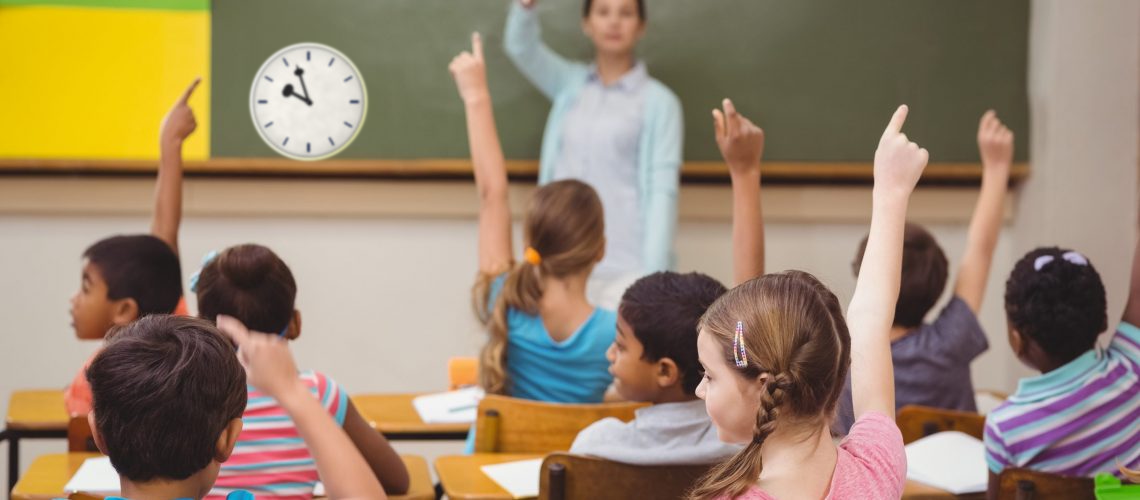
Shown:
**9:57**
